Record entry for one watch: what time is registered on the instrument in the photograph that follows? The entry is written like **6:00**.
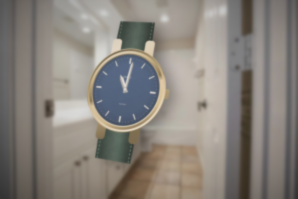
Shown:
**11:01**
